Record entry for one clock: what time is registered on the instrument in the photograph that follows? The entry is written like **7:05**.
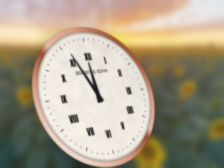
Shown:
**11:56**
